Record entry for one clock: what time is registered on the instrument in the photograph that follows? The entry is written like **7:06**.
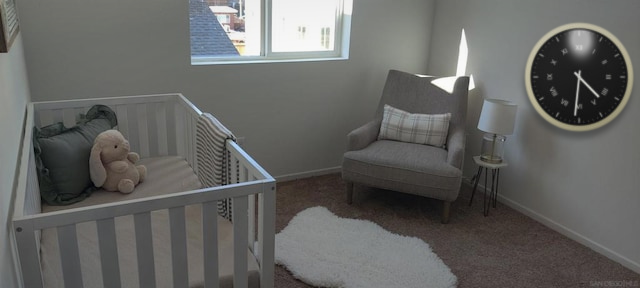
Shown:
**4:31**
